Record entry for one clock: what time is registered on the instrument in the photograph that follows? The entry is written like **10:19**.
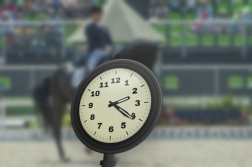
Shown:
**2:21**
